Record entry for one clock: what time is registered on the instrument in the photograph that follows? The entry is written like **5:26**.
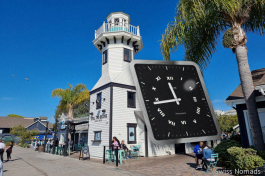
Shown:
**11:44**
